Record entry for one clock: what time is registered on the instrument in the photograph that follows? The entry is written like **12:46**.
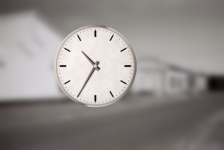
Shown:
**10:35**
